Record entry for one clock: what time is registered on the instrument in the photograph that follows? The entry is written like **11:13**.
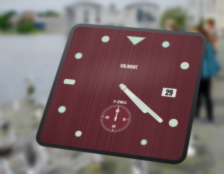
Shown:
**4:21**
